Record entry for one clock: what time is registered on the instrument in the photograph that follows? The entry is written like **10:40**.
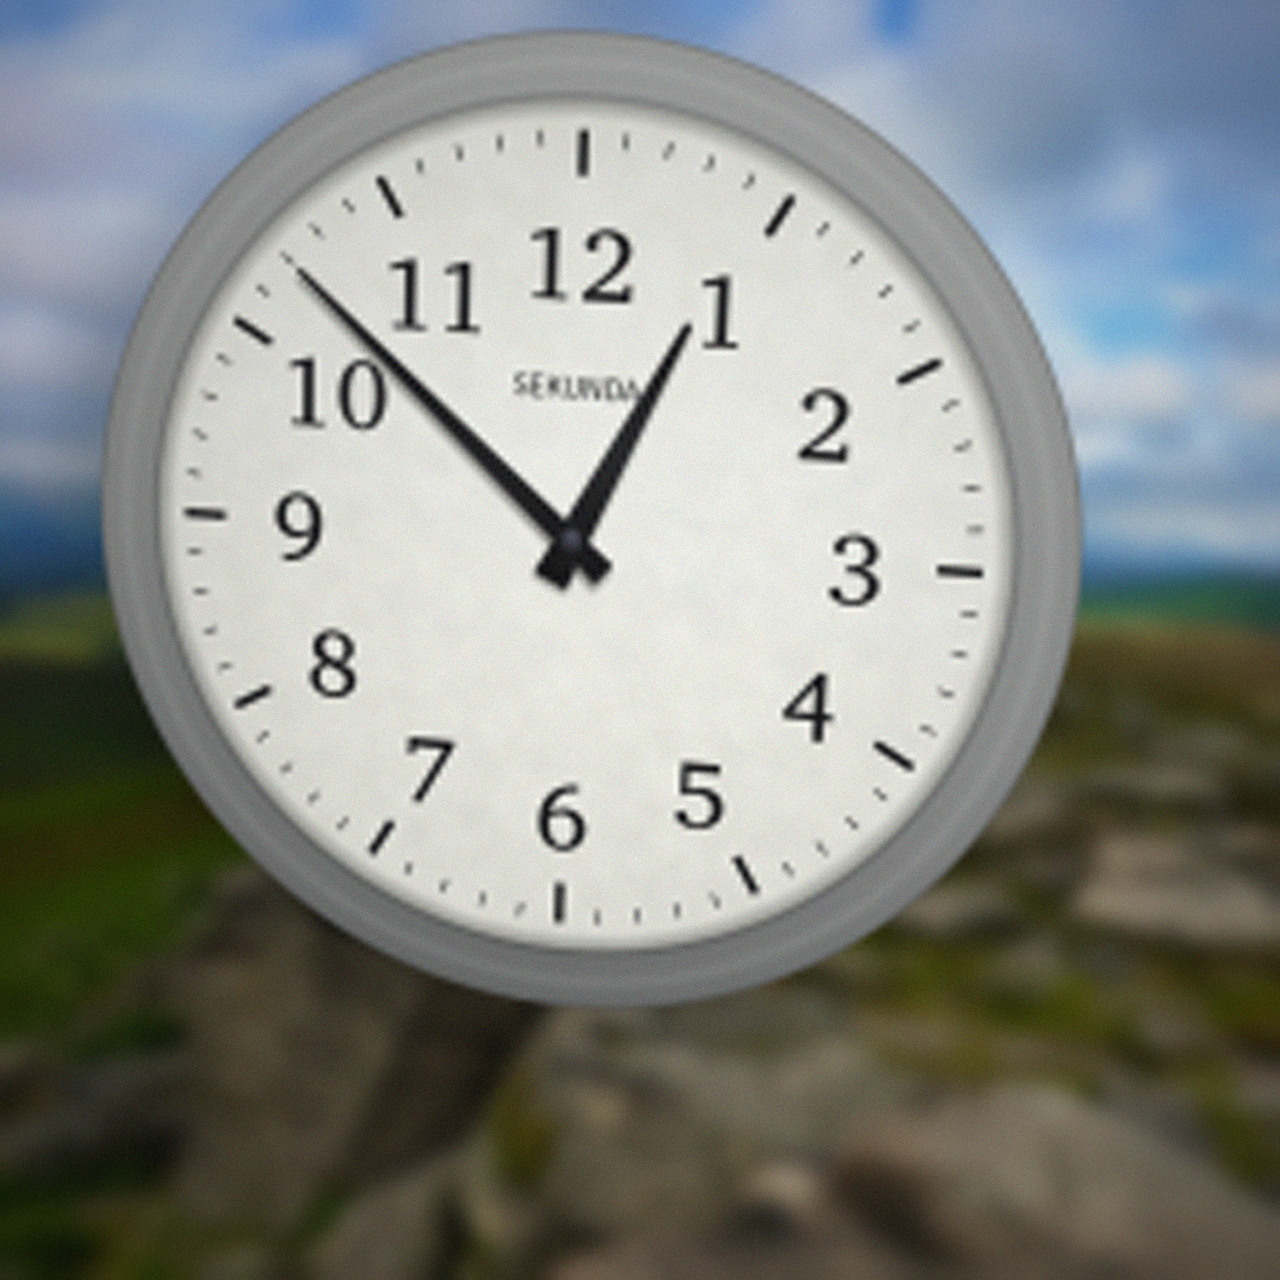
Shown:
**12:52**
